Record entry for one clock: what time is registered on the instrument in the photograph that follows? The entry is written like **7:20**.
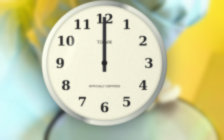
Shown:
**12:00**
